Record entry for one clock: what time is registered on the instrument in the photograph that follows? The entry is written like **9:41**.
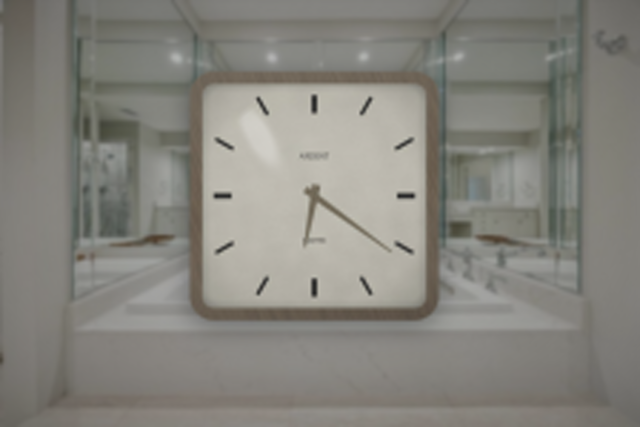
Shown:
**6:21**
